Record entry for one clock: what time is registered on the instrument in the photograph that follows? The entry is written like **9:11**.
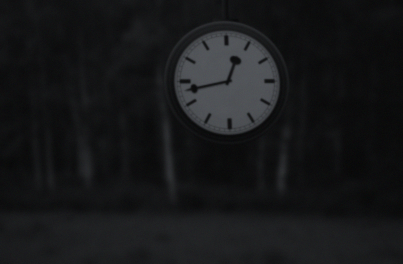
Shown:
**12:43**
